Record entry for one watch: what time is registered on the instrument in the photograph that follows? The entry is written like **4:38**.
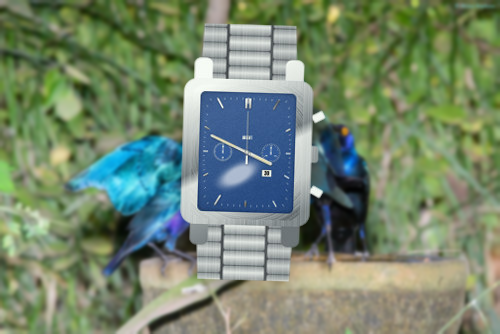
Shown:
**3:49**
